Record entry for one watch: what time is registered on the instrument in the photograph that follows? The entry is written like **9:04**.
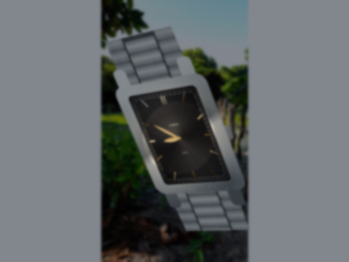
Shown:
**8:51**
